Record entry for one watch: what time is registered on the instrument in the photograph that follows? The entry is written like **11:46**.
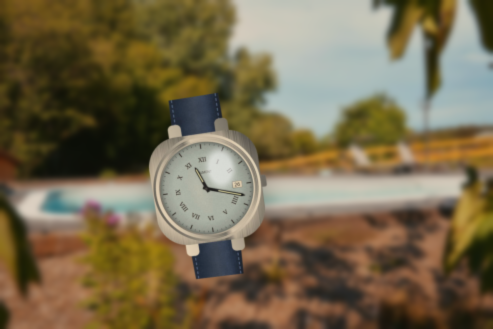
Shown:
**11:18**
